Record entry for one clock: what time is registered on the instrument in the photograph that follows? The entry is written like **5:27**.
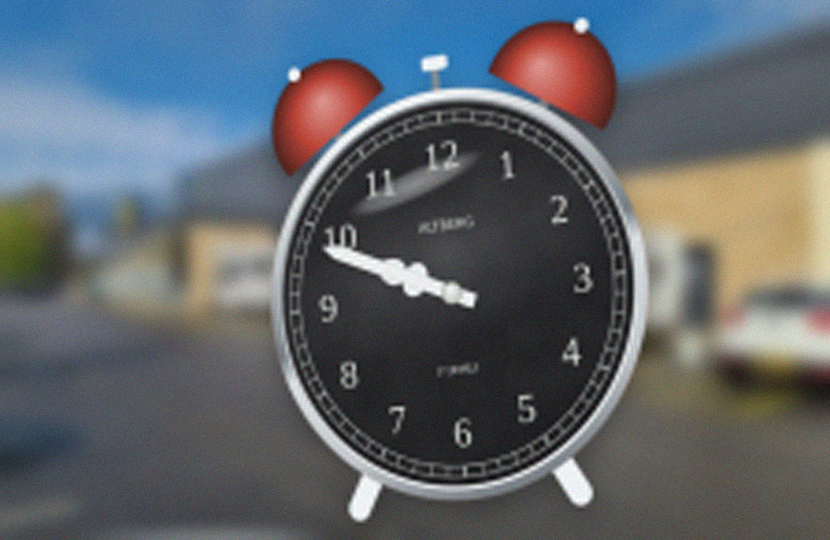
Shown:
**9:49**
